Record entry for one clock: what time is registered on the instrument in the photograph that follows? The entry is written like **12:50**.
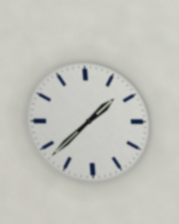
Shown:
**1:38**
